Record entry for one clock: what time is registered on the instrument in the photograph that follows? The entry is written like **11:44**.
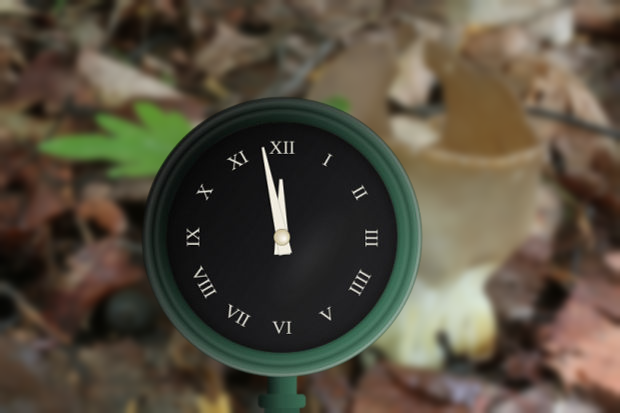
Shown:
**11:58**
